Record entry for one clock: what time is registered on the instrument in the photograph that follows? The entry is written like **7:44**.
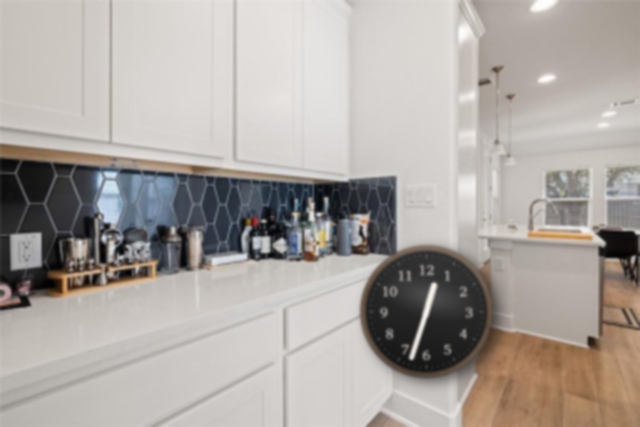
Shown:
**12:33**
